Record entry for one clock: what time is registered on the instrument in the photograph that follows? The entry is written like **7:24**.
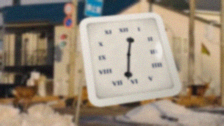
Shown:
**12:32**
